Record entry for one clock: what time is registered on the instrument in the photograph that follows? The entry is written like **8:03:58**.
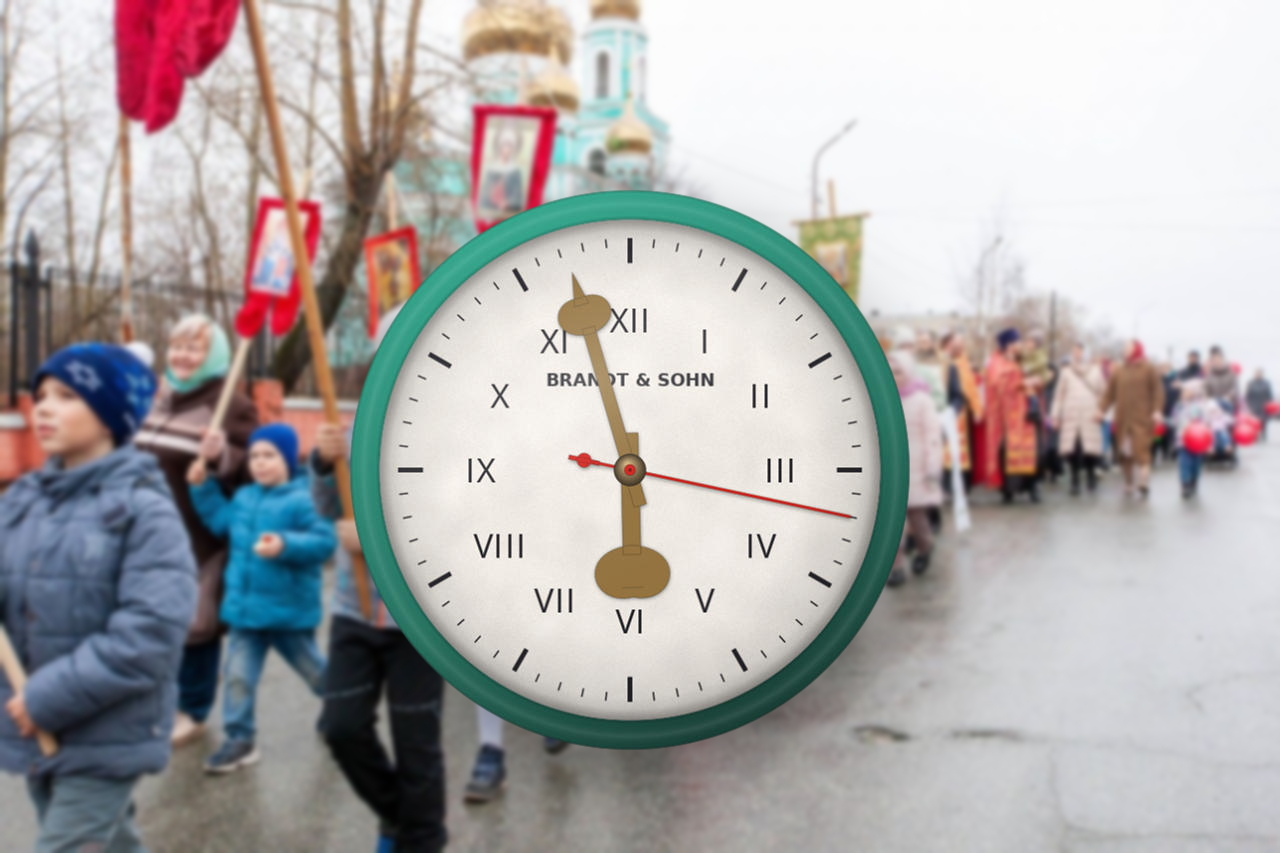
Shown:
**5:57:17**
